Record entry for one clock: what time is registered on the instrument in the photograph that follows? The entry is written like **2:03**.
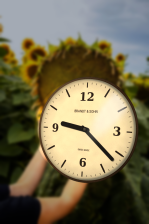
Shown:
**9:22**
